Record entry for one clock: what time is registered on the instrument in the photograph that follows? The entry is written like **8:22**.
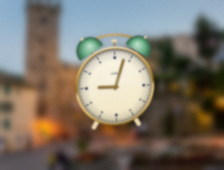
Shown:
**9:03**
